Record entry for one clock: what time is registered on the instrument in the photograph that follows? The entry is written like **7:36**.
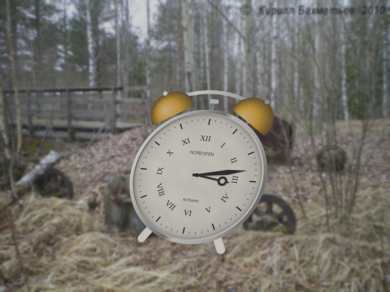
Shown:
**3:13**
